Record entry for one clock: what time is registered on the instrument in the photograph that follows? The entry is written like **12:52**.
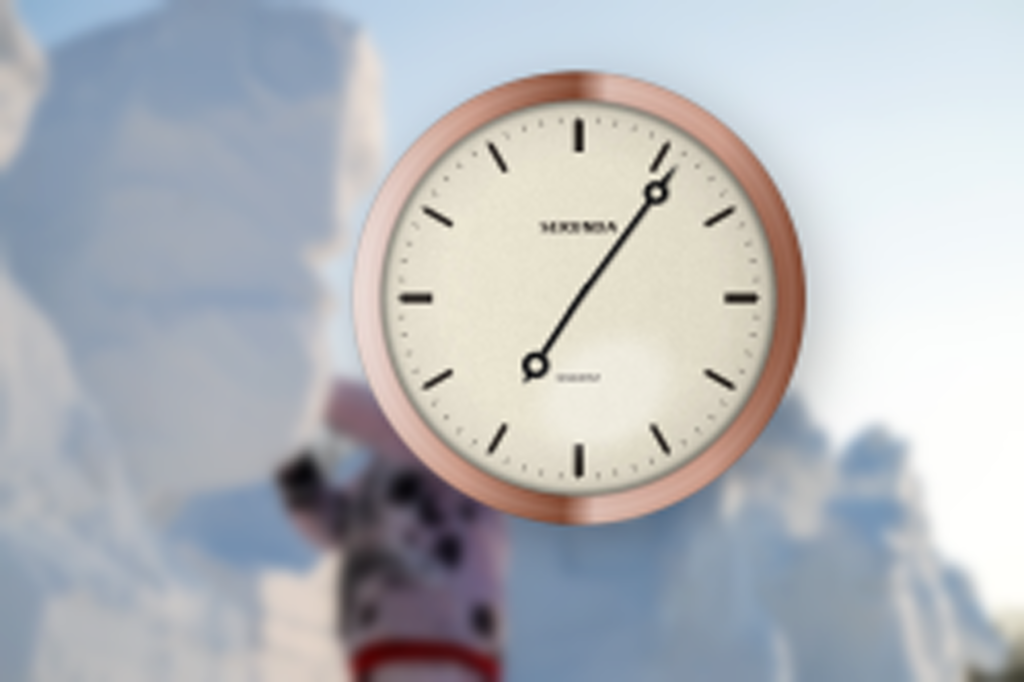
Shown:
**7:06**
